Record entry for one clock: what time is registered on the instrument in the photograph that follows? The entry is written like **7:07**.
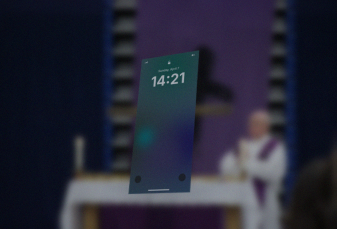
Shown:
**14:21**
